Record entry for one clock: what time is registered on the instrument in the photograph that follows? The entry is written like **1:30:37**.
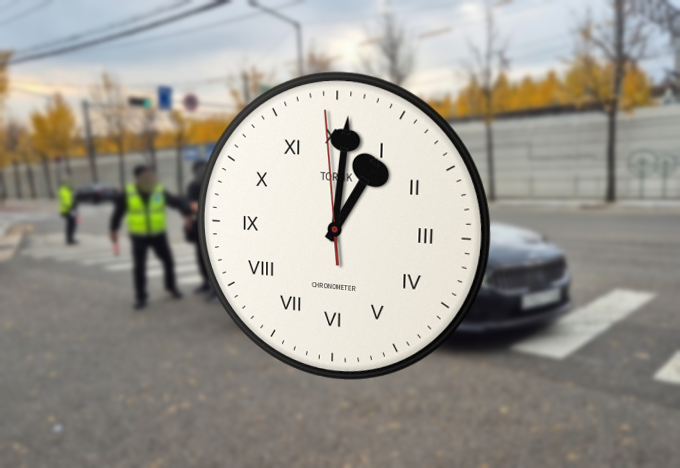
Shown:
**1:00:59**
